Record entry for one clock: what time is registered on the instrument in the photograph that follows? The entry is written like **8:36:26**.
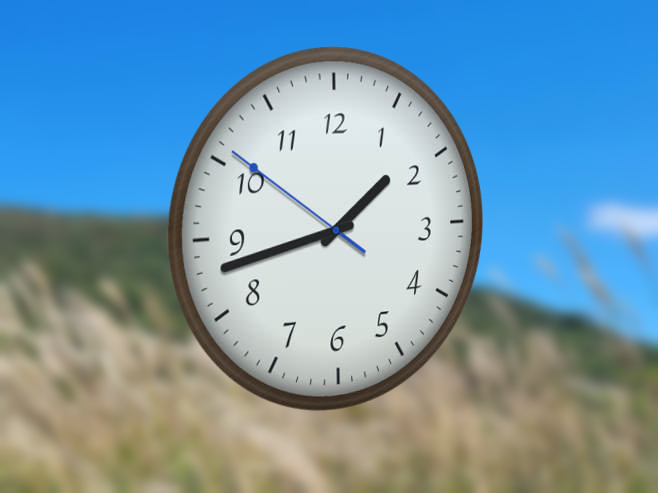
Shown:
**1:42:51**
